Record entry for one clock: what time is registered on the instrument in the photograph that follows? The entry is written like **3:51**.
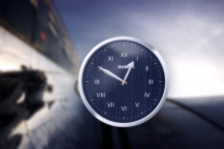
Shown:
**12:50**
